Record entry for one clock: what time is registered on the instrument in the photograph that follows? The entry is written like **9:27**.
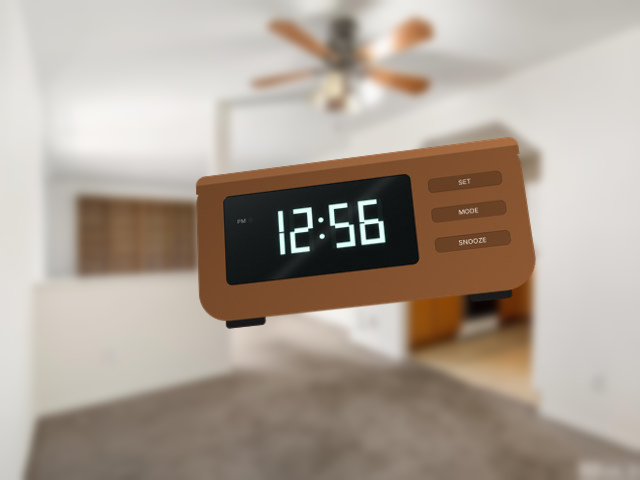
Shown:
**12:56**
